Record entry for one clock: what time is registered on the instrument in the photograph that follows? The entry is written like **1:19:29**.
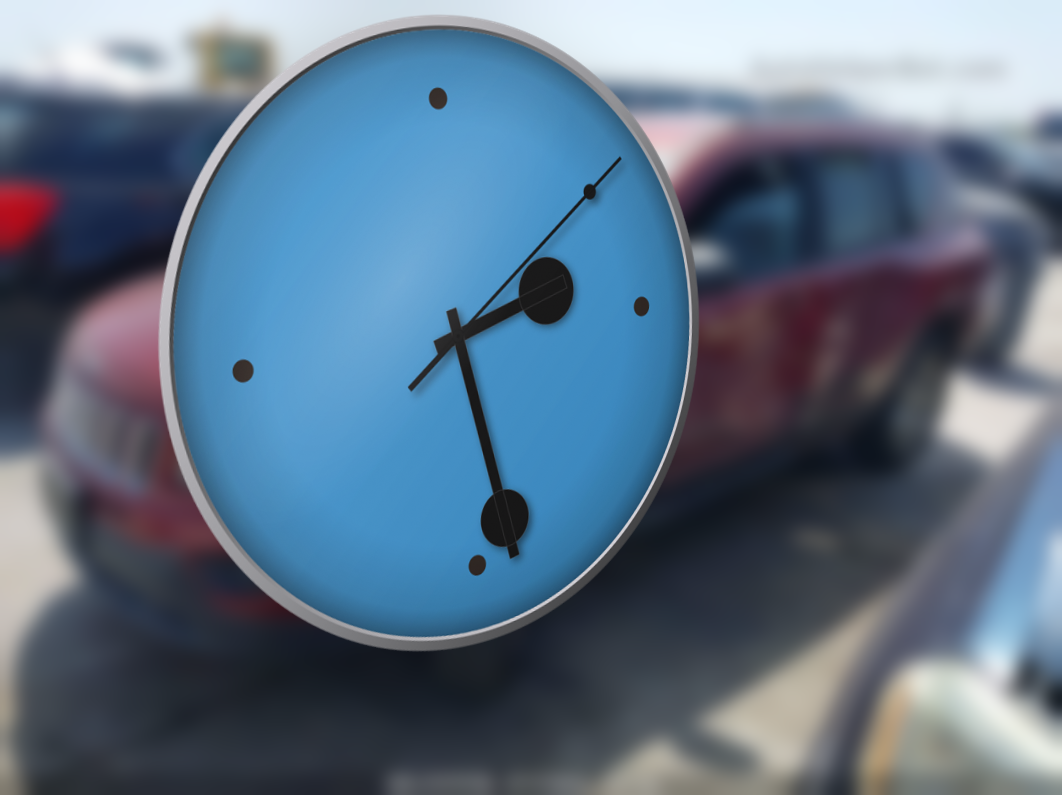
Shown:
**2:28:09**
